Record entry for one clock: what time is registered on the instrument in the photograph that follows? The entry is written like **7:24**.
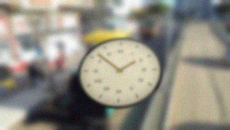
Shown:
**1:52**
